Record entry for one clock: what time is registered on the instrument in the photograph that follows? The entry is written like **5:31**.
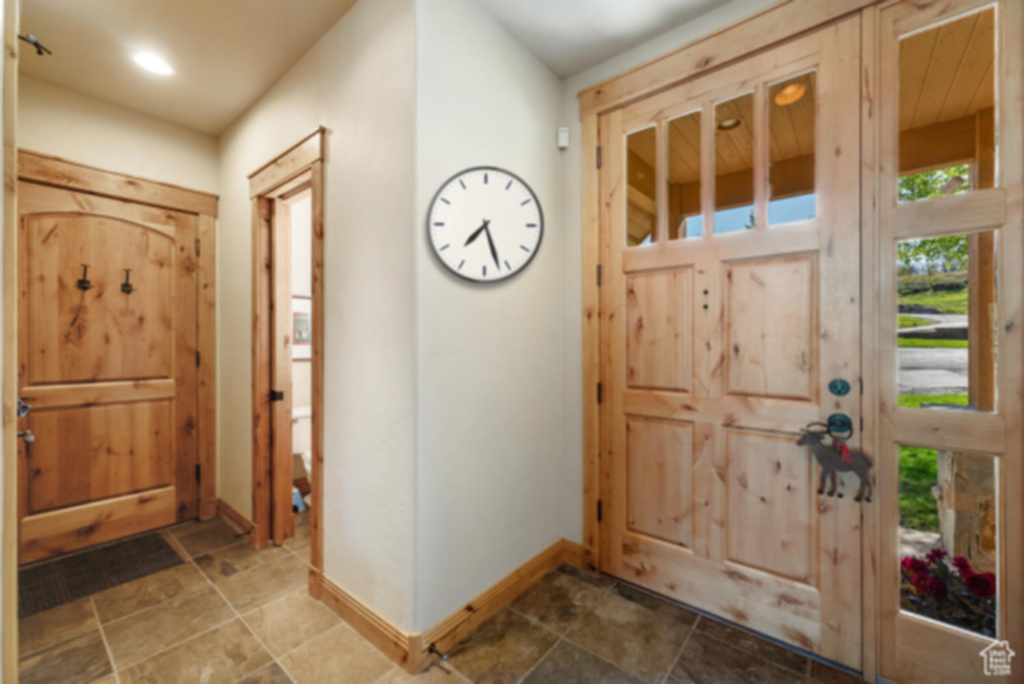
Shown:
**7:27**
